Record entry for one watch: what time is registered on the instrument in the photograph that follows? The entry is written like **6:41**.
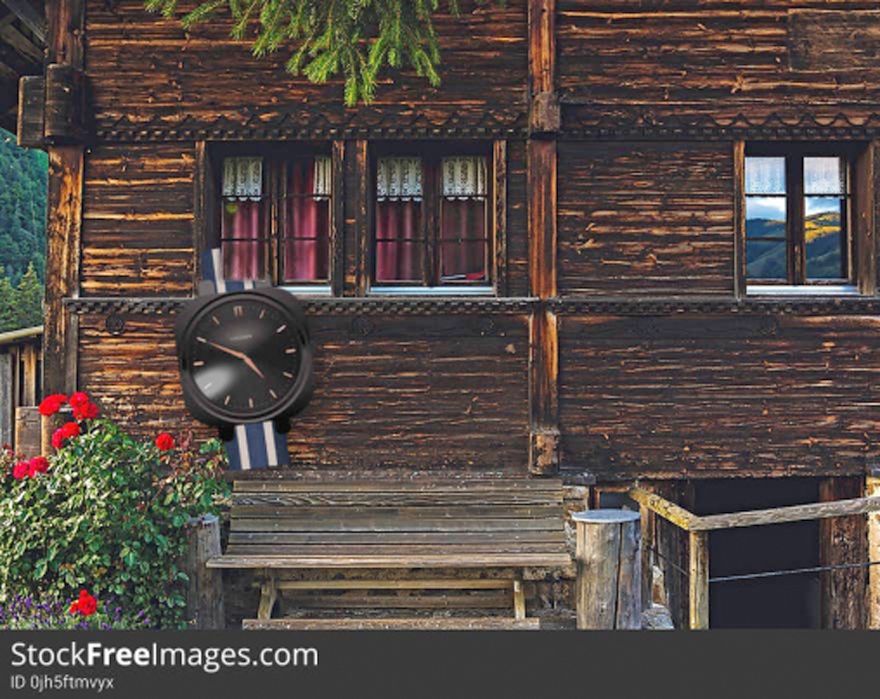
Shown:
**4:50**
